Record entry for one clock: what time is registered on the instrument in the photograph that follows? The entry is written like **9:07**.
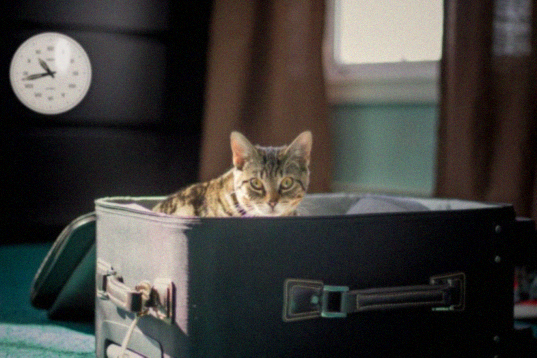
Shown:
**10:43**
